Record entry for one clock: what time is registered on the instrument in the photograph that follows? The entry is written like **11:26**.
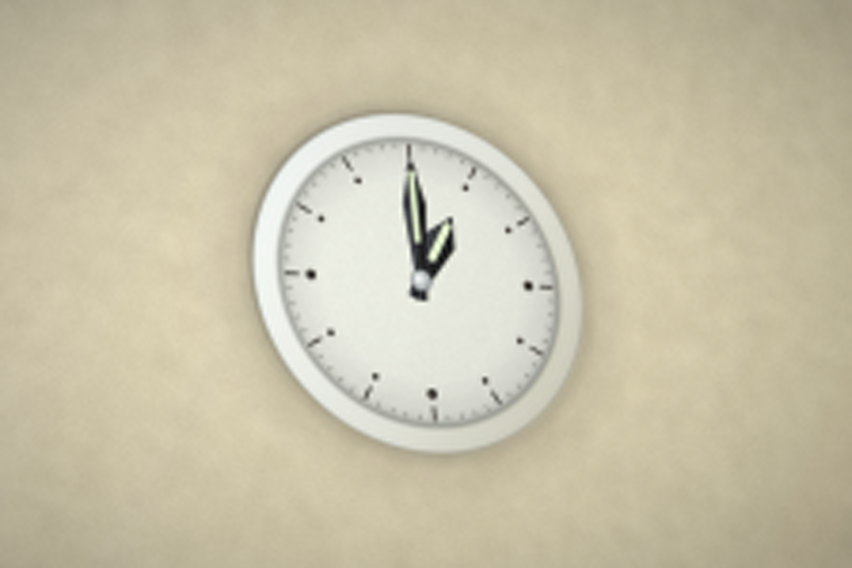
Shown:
**1:00**
